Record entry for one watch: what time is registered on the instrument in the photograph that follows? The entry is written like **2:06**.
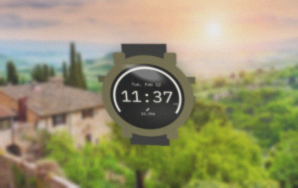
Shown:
**11:37**
